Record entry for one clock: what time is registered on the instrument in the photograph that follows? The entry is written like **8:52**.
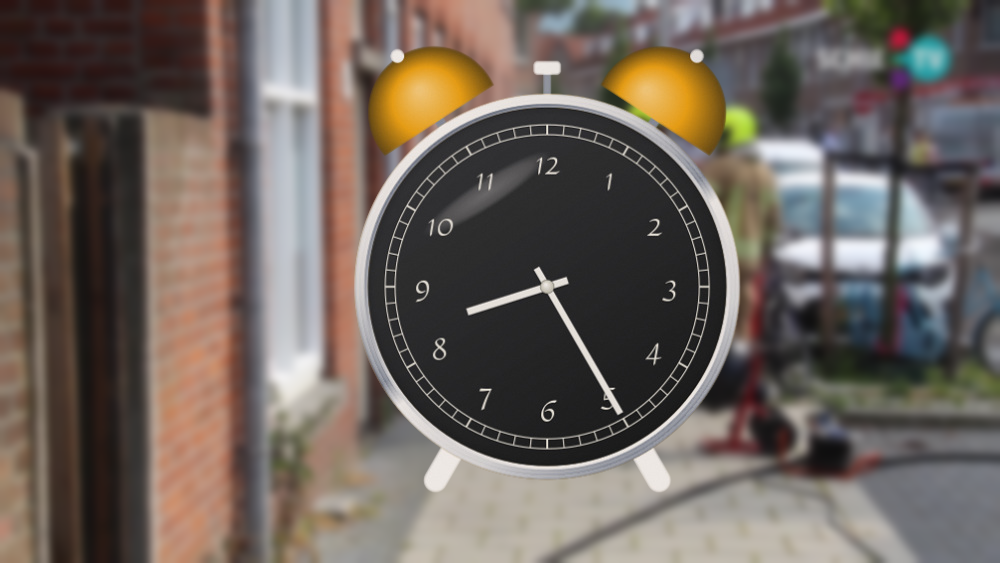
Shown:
**8:25**
